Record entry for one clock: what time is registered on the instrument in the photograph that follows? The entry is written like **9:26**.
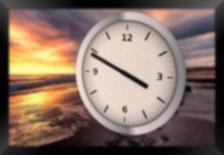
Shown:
**3:49**
